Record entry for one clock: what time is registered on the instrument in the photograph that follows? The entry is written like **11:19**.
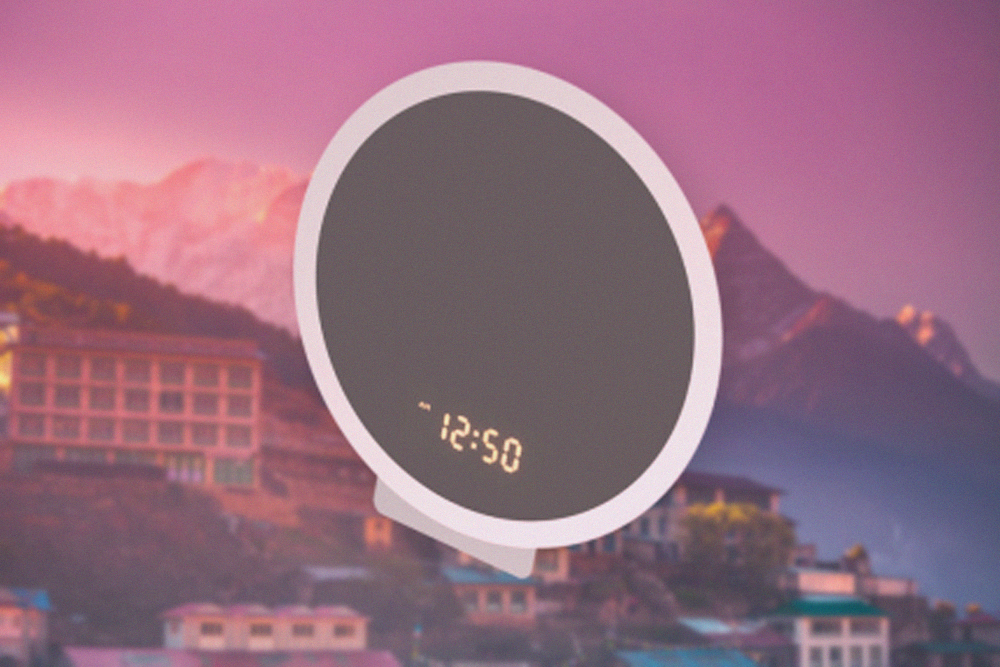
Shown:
**12:50**
